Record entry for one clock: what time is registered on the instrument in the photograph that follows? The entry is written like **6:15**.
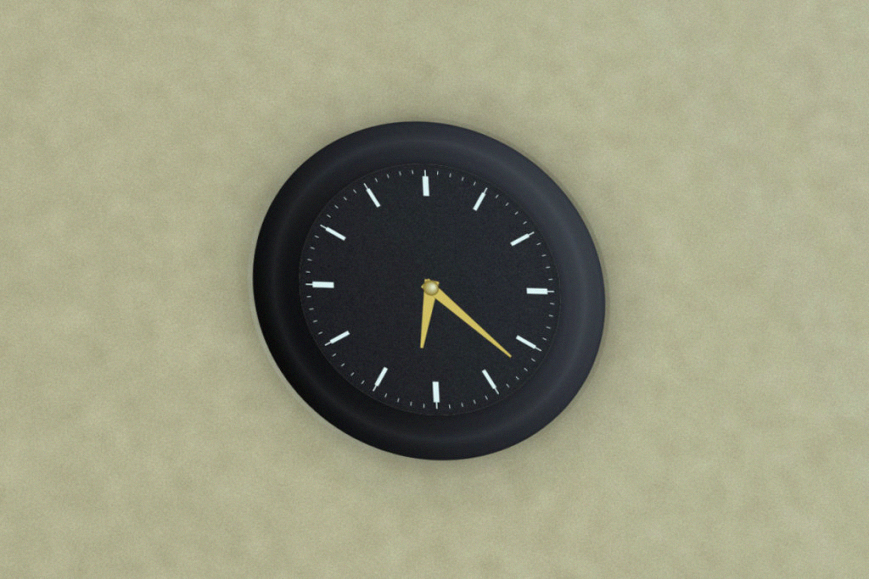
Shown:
**6:22**
